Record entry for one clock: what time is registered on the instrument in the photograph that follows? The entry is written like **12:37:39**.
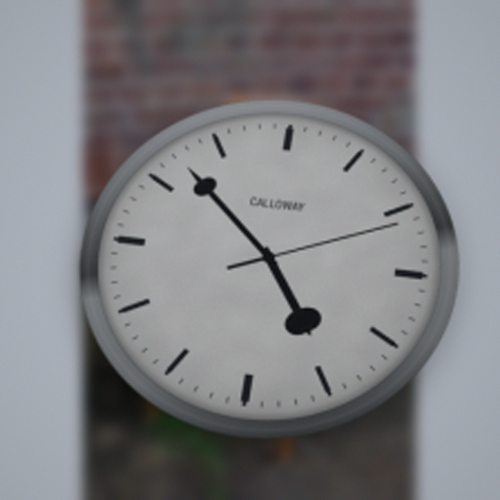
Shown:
**4:52:11**
